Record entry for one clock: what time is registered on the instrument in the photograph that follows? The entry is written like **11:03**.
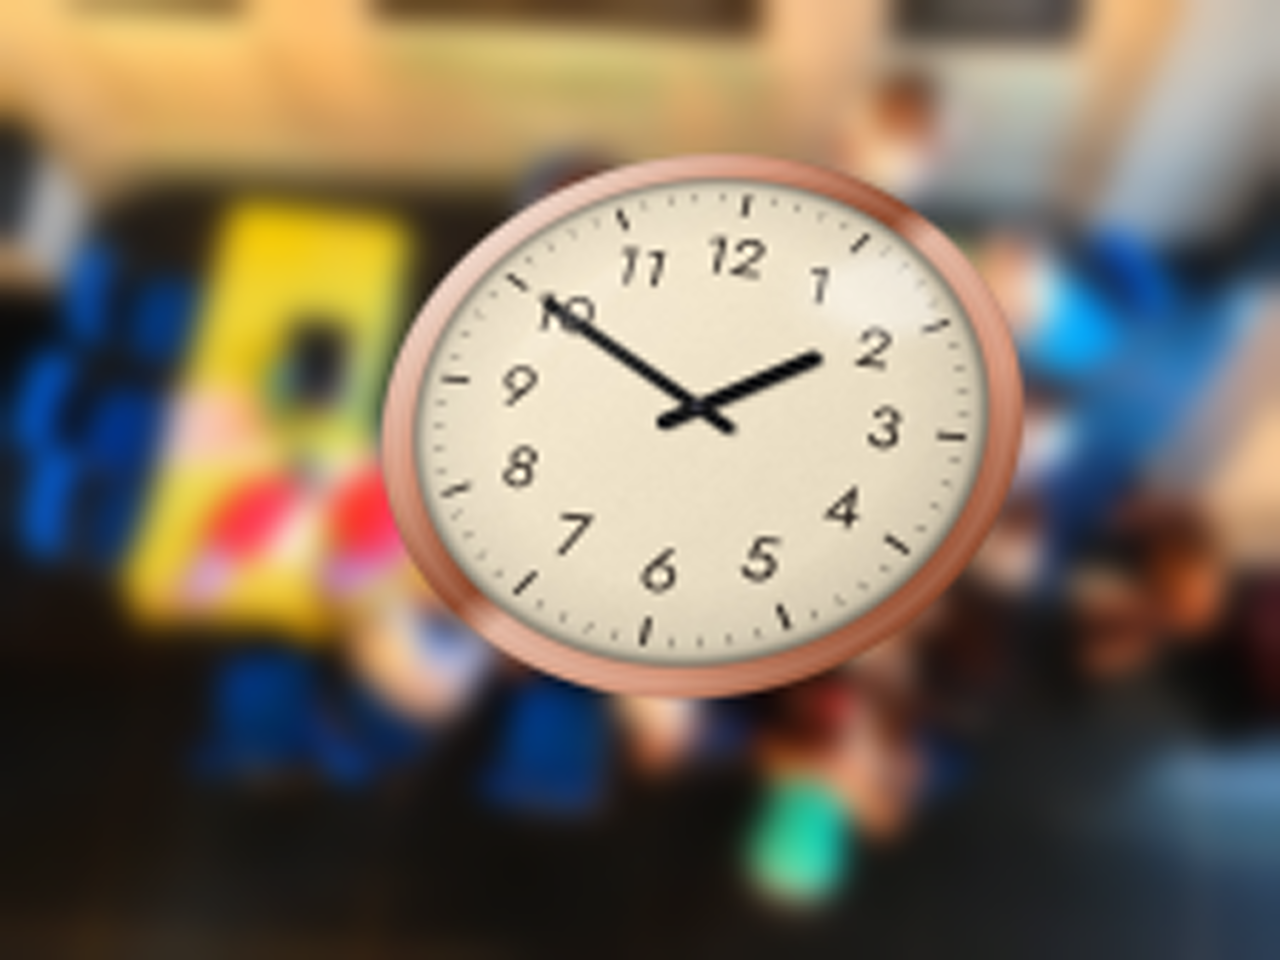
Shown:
**1:50**
